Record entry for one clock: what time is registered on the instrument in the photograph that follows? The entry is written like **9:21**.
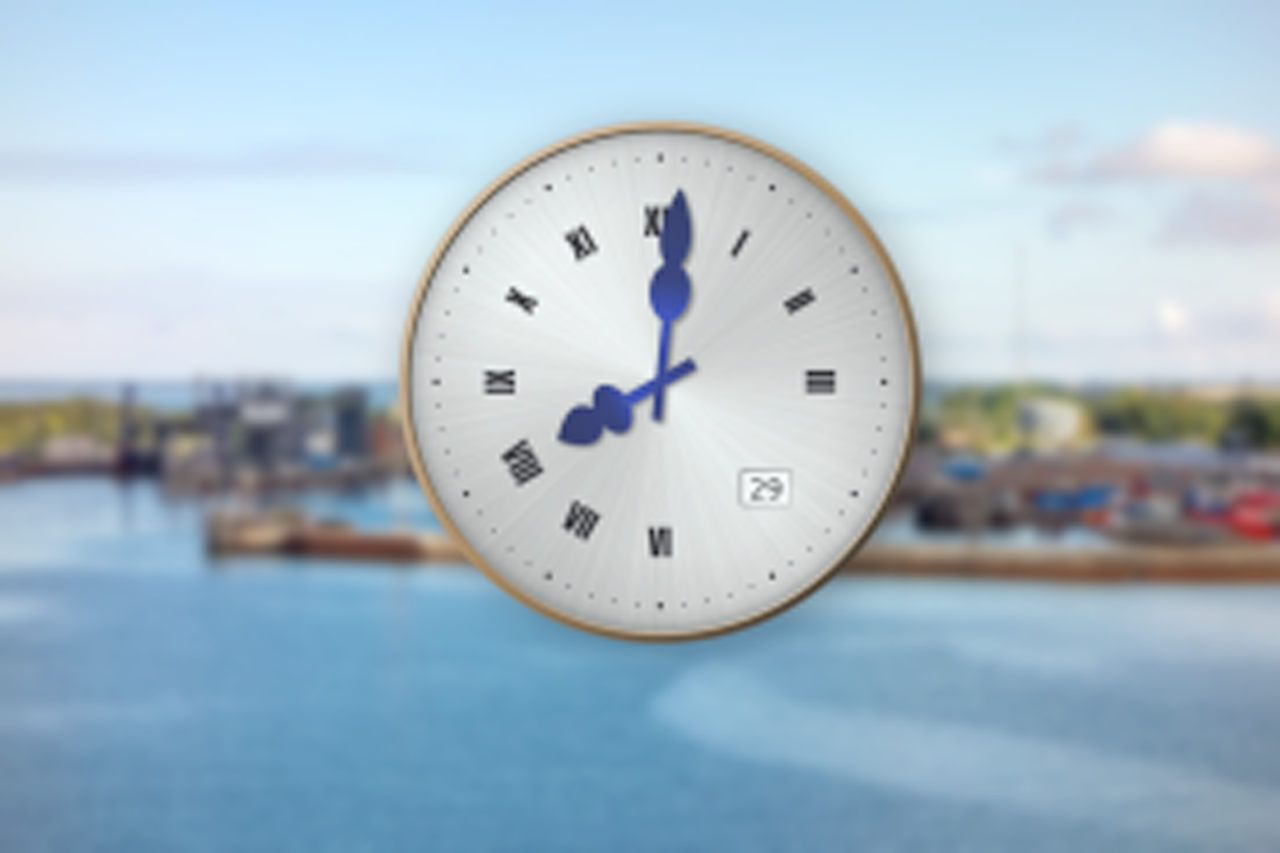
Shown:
**8:01**
